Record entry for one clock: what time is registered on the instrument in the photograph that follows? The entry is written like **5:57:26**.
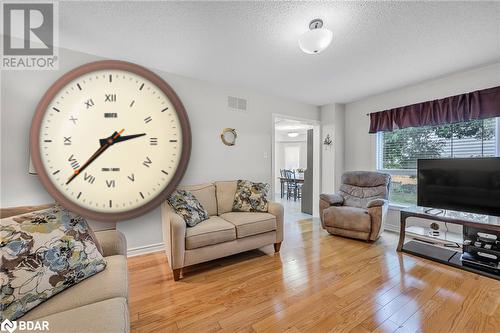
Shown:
**2:37:38**
